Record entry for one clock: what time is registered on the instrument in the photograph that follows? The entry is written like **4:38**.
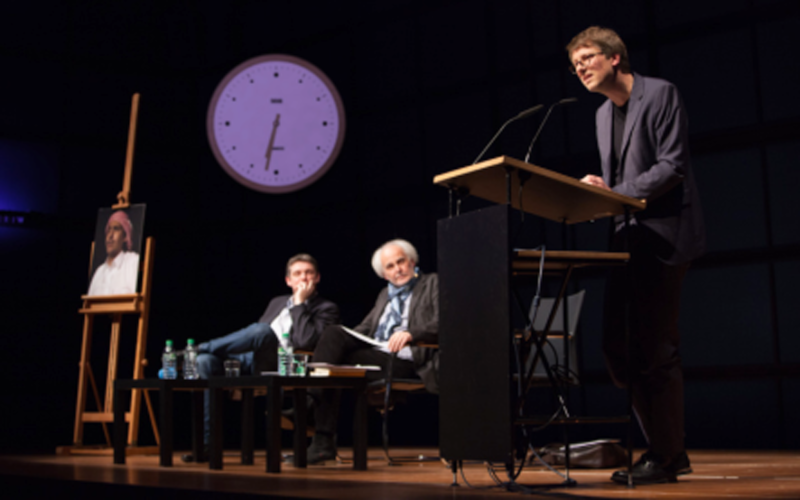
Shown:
**6:32**
